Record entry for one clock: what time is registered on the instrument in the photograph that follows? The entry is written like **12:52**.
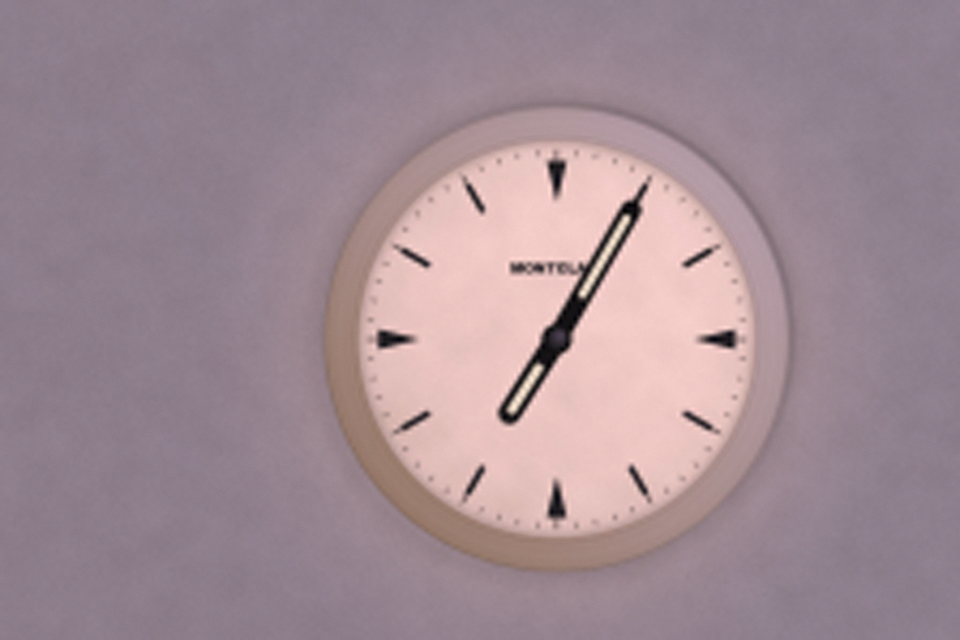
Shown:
**7:05**
